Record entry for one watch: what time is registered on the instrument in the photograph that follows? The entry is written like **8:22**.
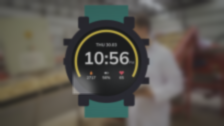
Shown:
**10:56**
